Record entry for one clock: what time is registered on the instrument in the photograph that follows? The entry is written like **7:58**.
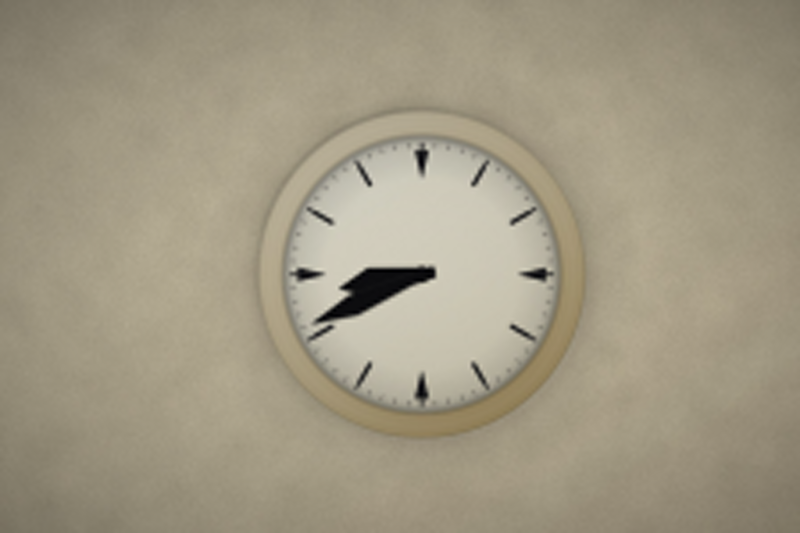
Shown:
**8:41**
